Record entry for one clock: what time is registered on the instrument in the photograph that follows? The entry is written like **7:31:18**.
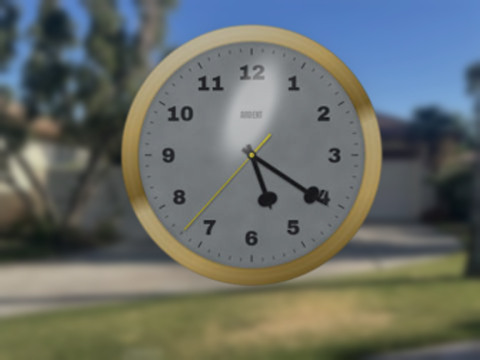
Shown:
**5:20:37**
